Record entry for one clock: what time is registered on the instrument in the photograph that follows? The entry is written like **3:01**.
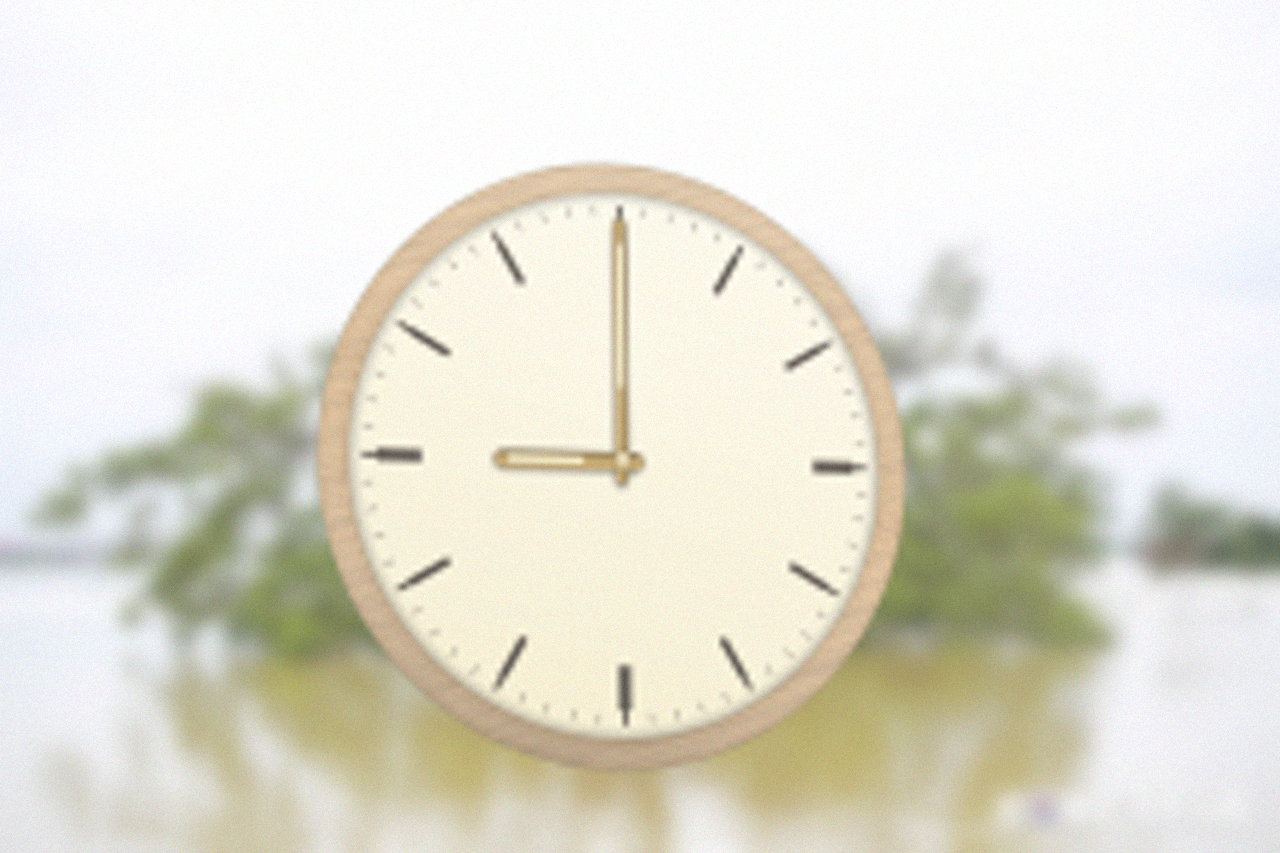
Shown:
**9:00**
